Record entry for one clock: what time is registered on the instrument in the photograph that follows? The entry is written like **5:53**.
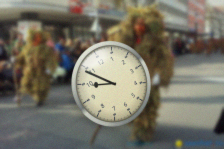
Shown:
**9:54**
